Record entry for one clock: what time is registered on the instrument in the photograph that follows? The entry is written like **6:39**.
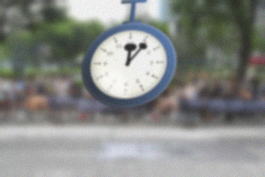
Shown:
**12:06**
